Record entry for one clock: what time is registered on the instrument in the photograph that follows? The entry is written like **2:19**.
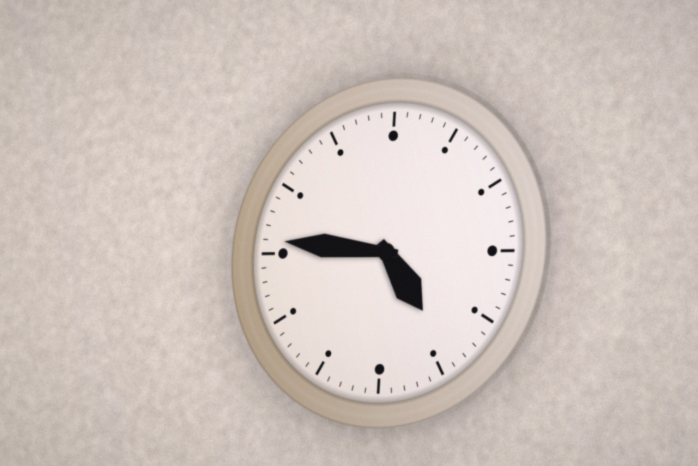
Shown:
**4:46**
